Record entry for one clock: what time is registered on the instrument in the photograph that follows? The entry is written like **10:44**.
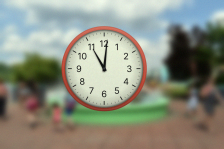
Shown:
**11:01**
